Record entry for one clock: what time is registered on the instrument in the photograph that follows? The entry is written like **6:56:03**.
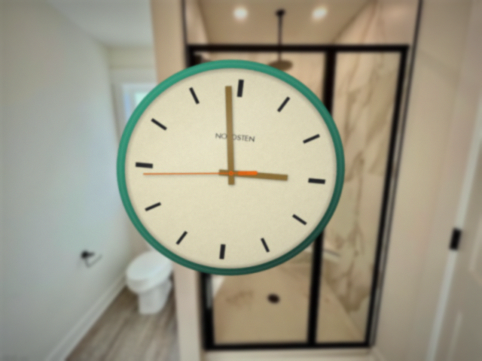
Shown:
**2:58:44**
